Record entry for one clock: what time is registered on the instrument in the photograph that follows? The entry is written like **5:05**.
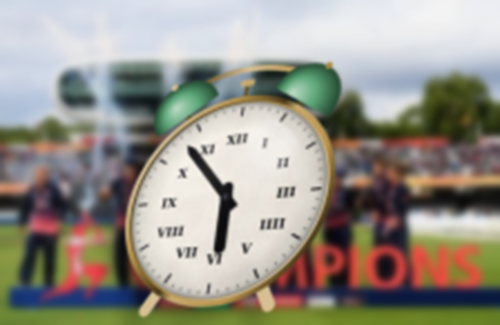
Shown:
**5:53**
